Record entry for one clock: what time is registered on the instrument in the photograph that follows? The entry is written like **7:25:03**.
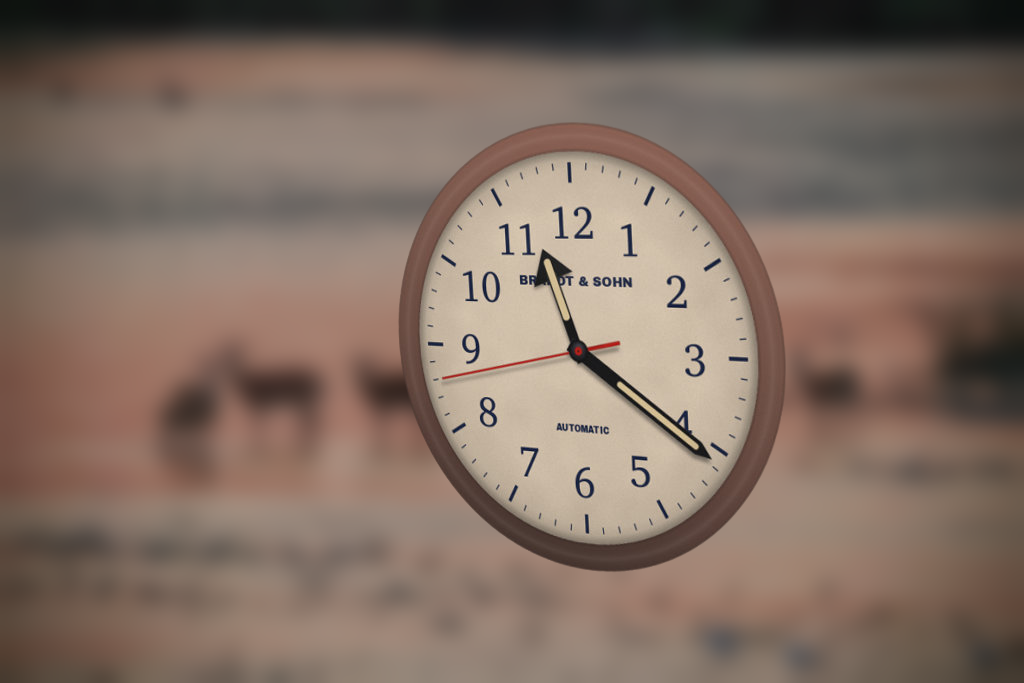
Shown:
**11:20:43**
